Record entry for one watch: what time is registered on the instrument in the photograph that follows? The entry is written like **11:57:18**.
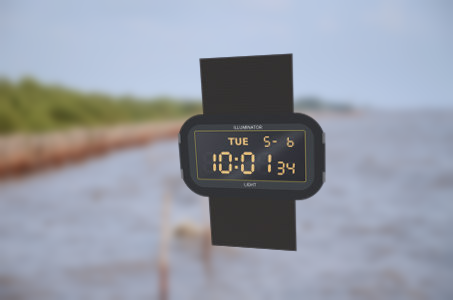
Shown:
**10:01:34**
